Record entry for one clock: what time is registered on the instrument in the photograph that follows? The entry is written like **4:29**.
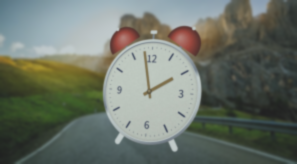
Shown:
**1:58**
